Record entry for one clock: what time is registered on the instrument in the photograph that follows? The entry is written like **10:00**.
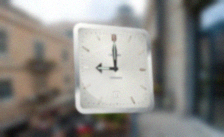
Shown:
**9:00**
